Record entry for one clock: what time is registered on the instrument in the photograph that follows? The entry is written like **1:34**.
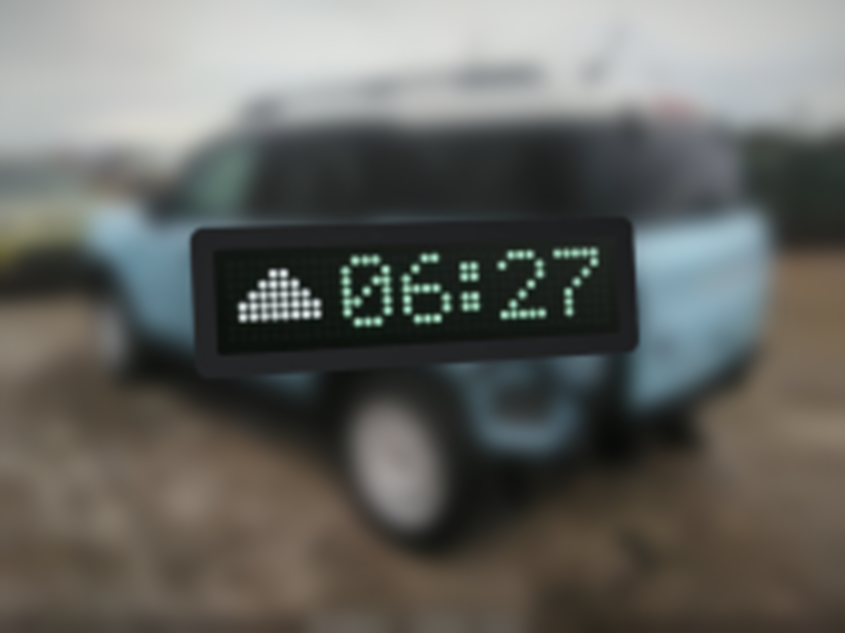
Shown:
**6:27**
